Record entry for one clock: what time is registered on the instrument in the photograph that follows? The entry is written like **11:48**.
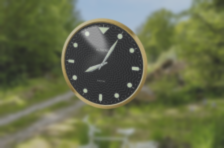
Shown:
**8:05**
